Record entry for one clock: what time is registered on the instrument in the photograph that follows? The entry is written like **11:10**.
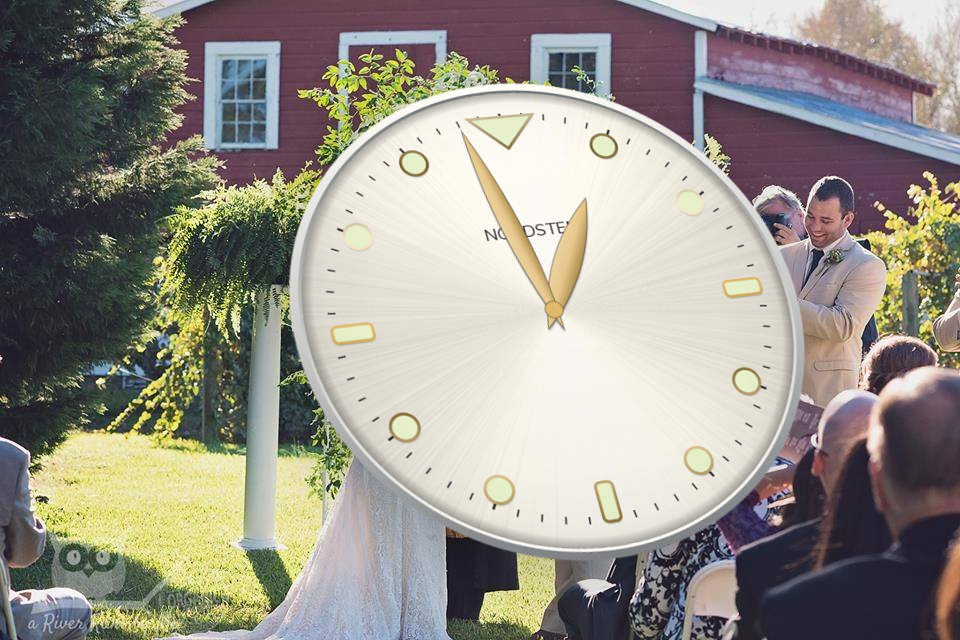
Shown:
**12:58**
